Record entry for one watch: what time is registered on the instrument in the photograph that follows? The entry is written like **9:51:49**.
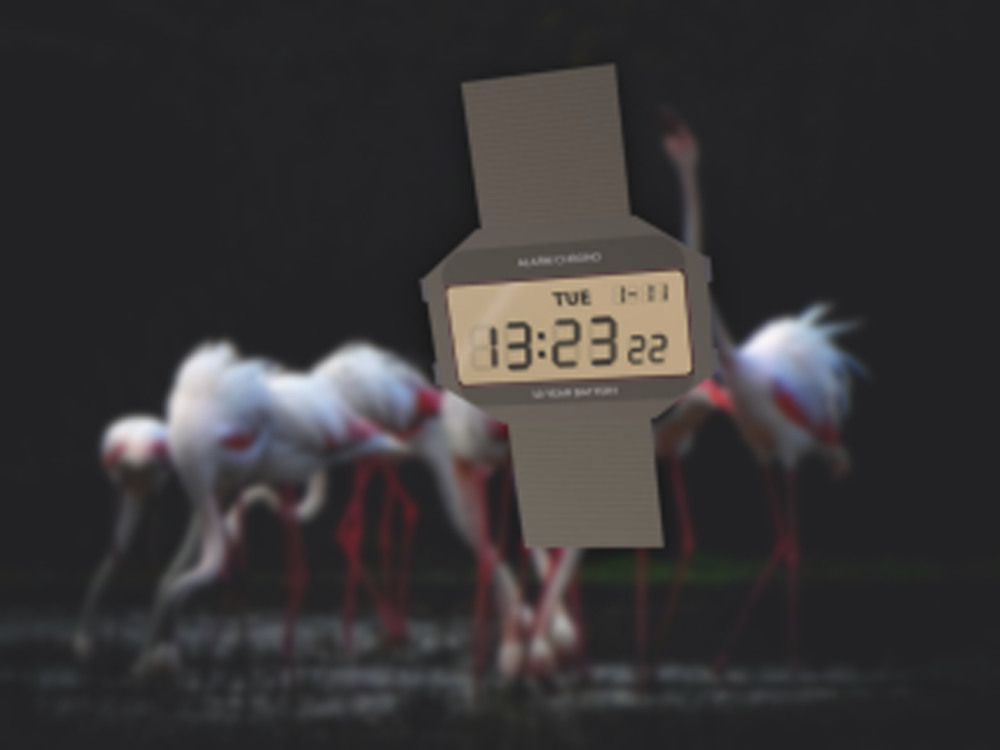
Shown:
**13:23:22**
